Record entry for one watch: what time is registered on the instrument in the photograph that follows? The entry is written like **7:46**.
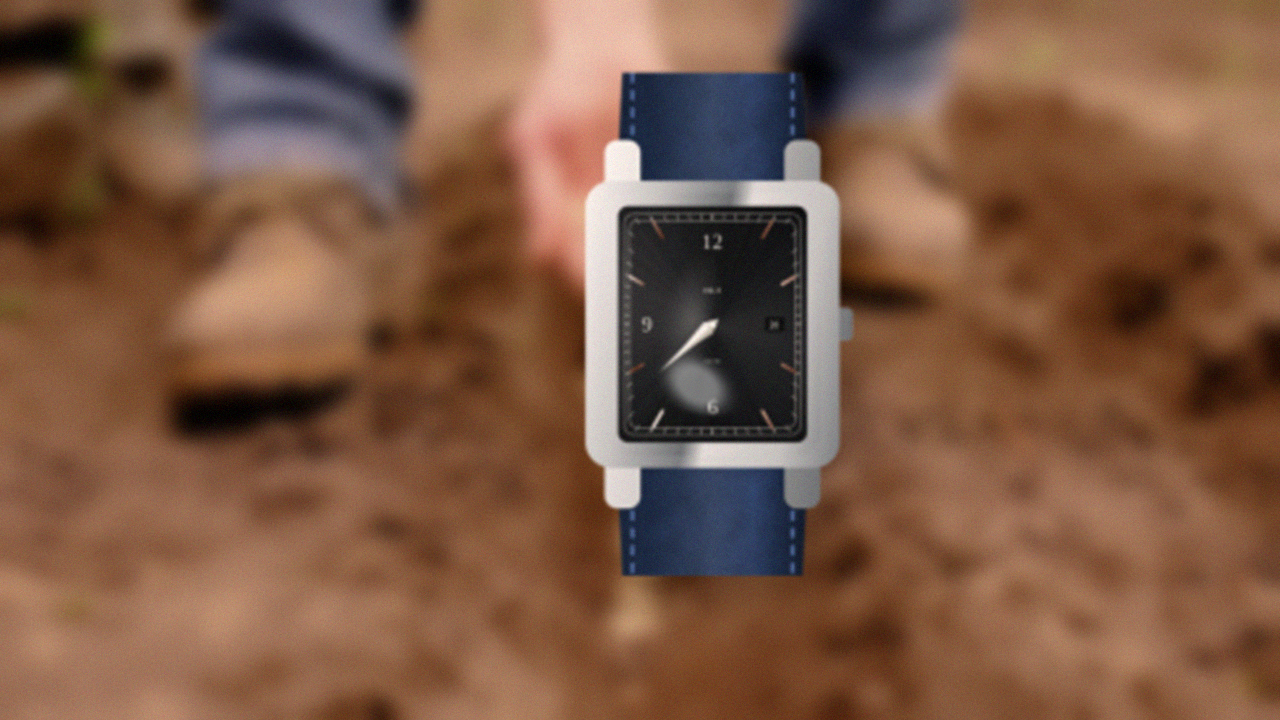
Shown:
**7:38**
